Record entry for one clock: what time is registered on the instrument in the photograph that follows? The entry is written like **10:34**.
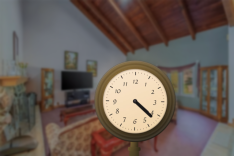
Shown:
**4:22**
